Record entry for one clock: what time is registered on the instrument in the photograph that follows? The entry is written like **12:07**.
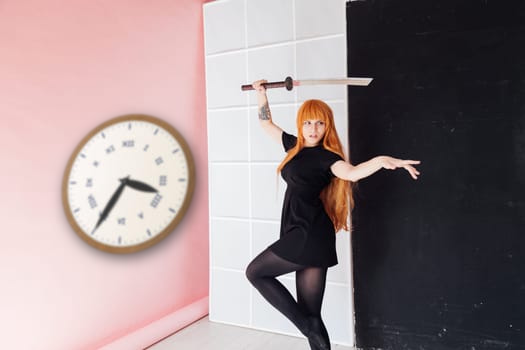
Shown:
**3:35**
